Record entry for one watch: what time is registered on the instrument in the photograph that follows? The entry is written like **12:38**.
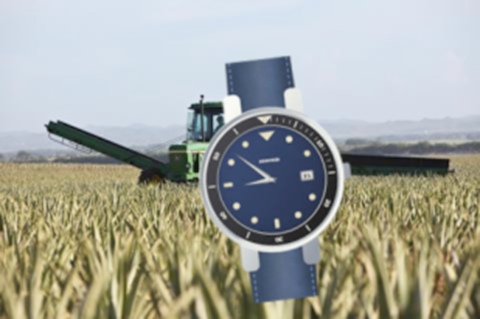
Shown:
**8:52**
